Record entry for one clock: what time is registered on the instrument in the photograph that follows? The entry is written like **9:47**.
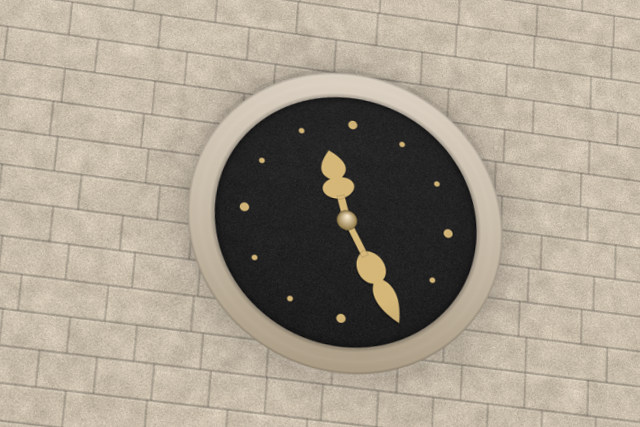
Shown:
**11:25**
